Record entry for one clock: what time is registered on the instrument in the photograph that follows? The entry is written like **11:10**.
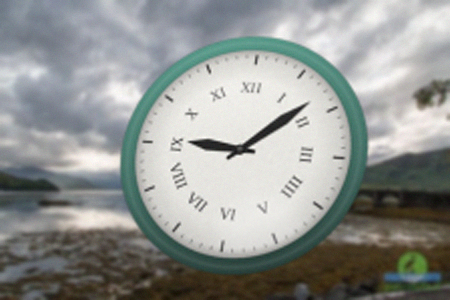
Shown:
**9:08**
